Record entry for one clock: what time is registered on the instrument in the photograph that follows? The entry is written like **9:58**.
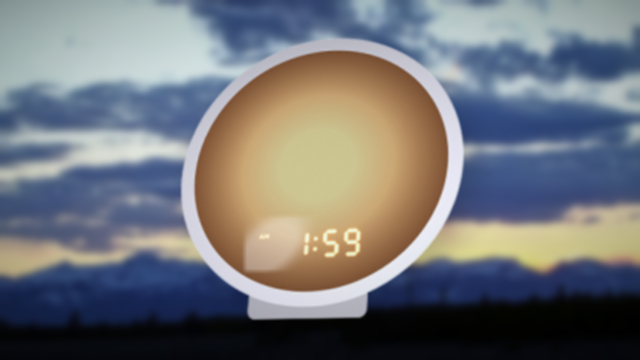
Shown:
**1:59**
